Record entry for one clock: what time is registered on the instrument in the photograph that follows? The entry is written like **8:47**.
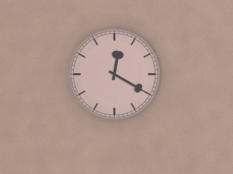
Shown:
**12:20**
